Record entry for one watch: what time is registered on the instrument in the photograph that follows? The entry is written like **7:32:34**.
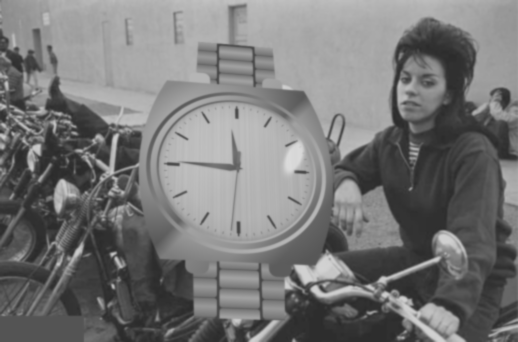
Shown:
**11:45:31**
